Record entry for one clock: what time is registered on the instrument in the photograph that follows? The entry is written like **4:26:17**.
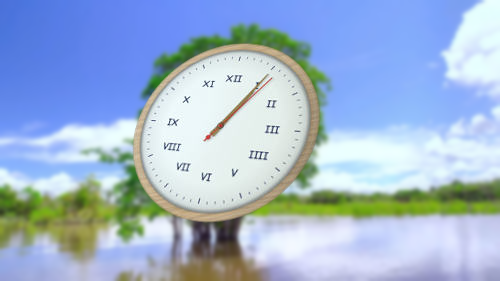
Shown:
**1:05:06**
